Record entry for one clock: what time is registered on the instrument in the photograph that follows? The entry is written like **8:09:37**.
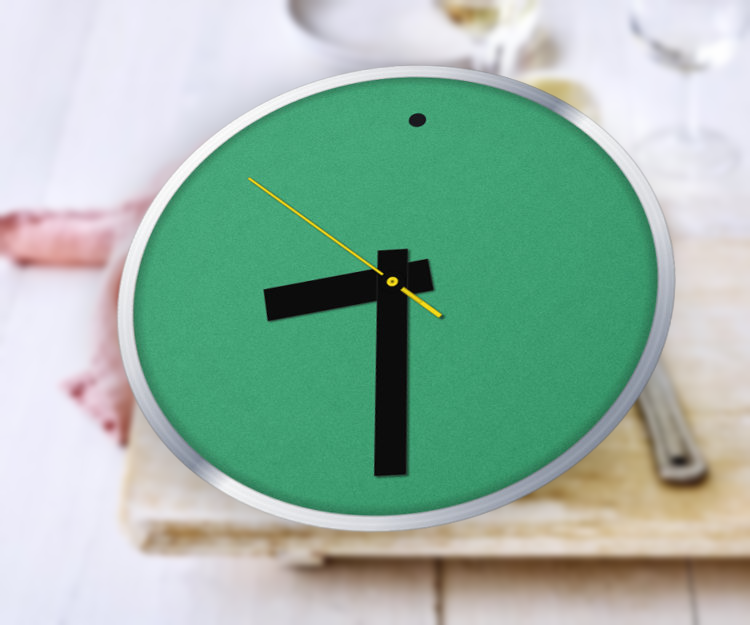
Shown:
**8:28:51**
